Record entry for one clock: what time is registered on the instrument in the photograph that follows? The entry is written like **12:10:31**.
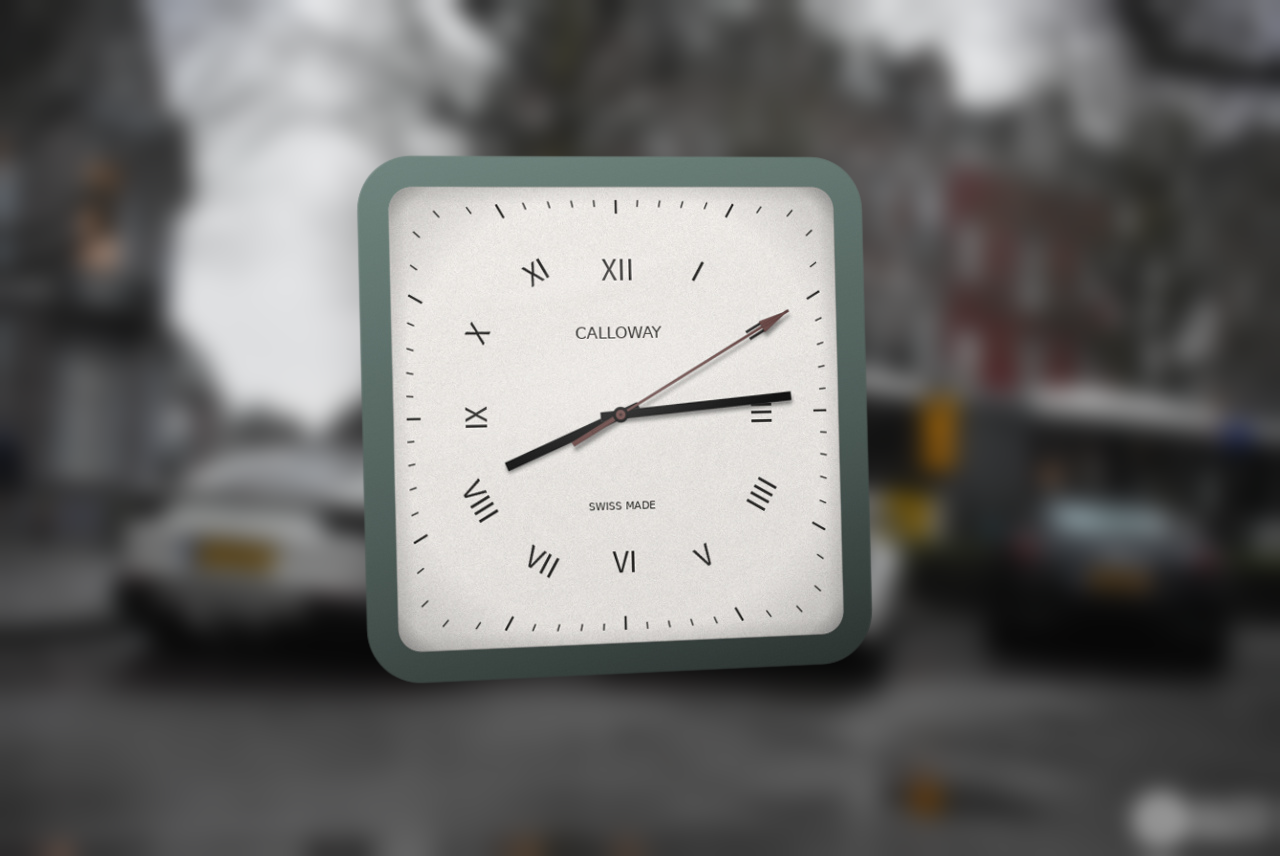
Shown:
**8:14:10**
